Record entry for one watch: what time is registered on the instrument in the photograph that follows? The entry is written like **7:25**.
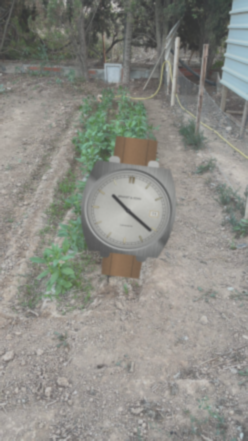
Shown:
**10:21**
